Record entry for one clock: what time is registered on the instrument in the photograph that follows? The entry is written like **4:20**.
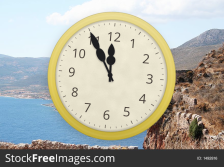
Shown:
**11:55**
